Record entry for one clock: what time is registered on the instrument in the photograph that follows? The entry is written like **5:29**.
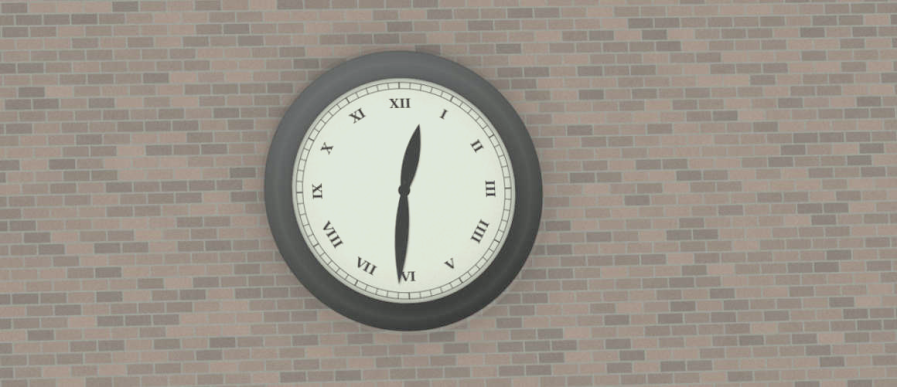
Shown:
**12:31**
